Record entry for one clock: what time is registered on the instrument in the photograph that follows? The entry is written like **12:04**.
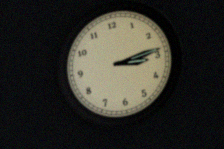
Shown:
**3:14**
